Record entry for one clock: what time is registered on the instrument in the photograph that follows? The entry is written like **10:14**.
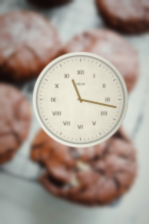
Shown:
**11:17**
